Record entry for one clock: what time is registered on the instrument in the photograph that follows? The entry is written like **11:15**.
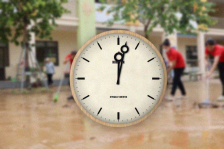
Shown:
**12:02**
